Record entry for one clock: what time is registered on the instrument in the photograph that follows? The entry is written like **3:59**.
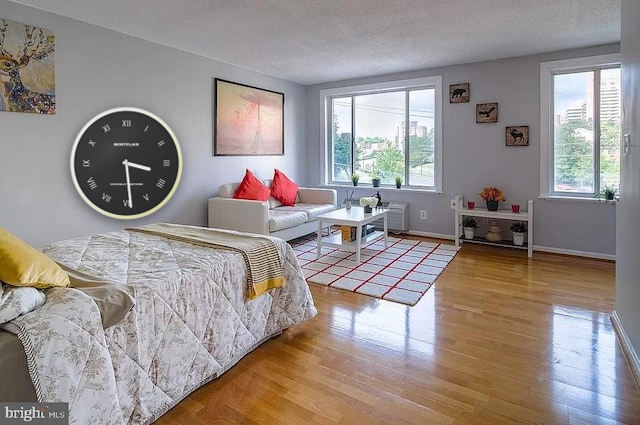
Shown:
**3:29**
